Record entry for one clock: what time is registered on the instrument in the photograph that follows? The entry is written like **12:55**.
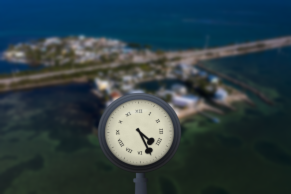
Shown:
**4:26**
